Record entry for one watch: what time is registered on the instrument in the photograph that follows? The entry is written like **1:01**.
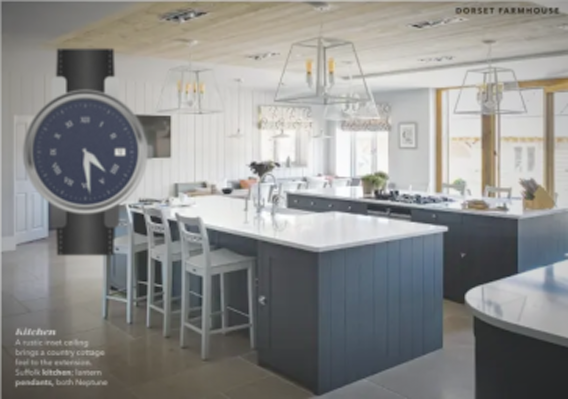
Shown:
**4:29**
